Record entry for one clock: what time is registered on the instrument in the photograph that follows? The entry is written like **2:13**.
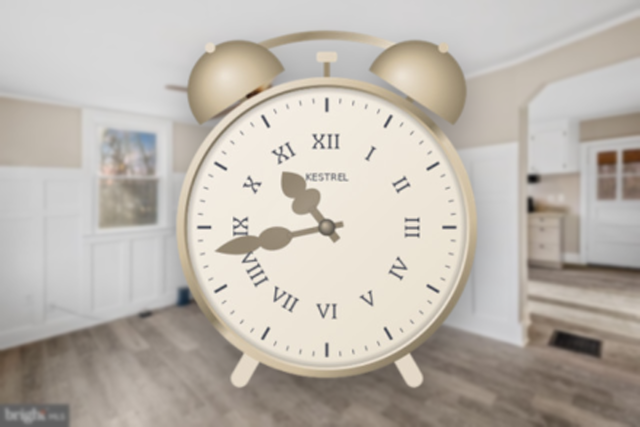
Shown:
**10:43**
